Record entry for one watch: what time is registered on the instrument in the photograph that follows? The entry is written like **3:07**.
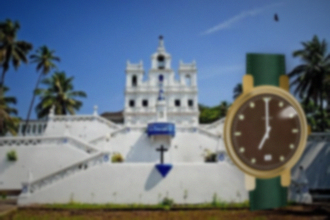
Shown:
**7:00**
